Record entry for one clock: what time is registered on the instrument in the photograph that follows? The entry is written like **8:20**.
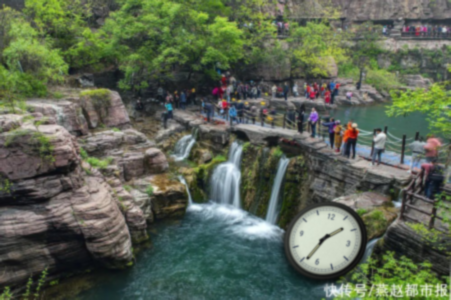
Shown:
**1:34**
